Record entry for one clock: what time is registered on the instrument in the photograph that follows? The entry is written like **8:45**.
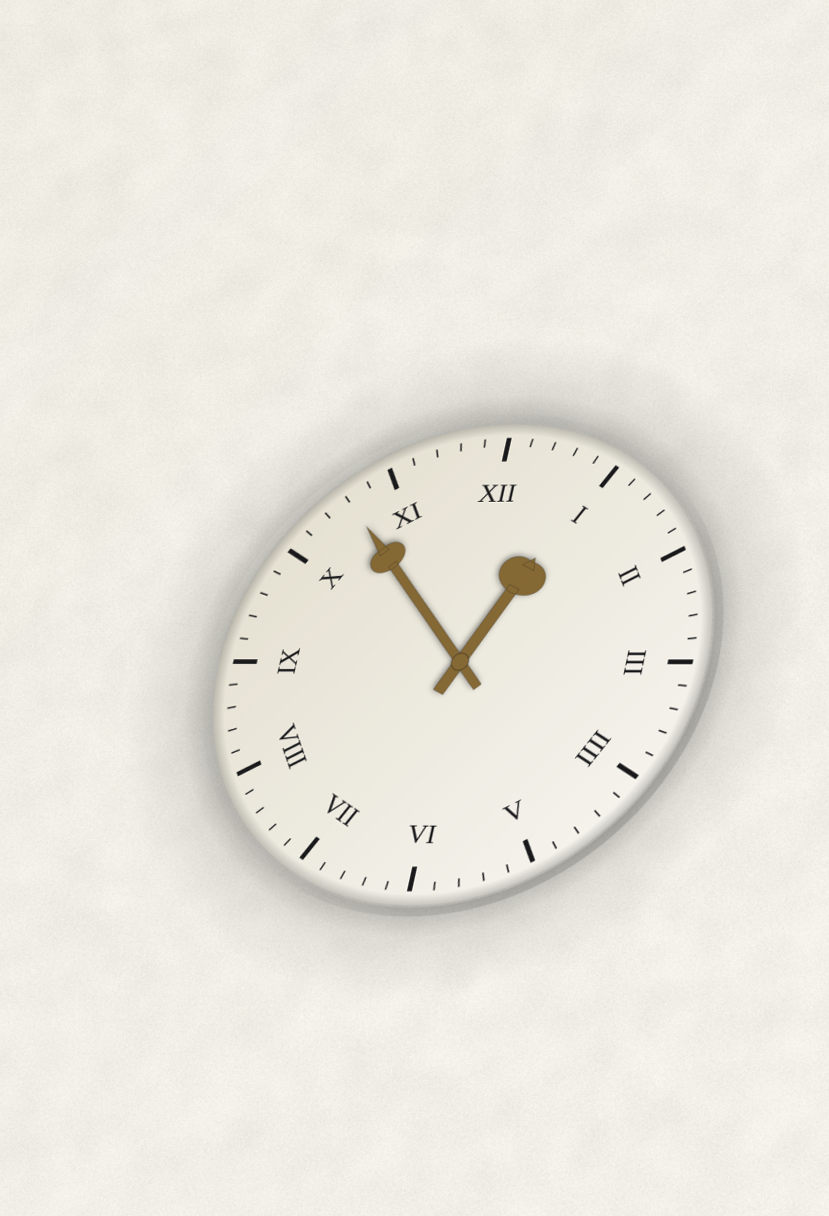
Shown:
**12:53**
